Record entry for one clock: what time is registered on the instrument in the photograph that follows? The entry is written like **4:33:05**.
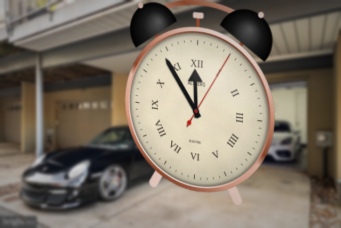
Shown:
**11:54:05**
